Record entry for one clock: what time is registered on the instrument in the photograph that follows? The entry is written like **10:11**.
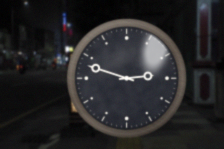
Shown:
**2:48**
